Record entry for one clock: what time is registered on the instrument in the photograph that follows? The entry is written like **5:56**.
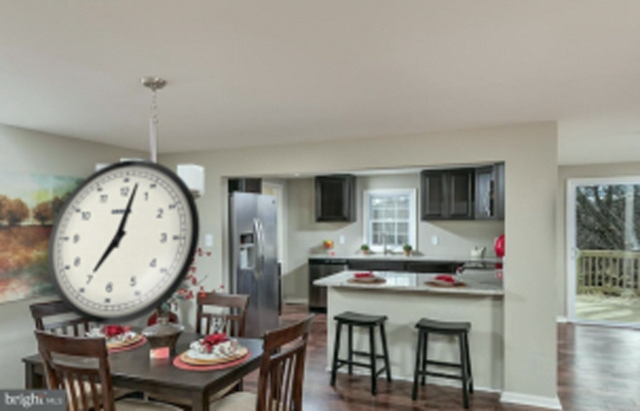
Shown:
**7:02**
